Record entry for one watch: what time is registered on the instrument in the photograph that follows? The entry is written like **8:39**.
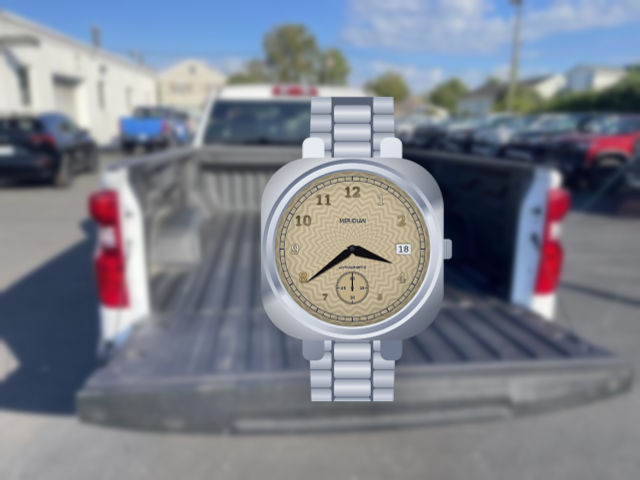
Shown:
**3:39**
